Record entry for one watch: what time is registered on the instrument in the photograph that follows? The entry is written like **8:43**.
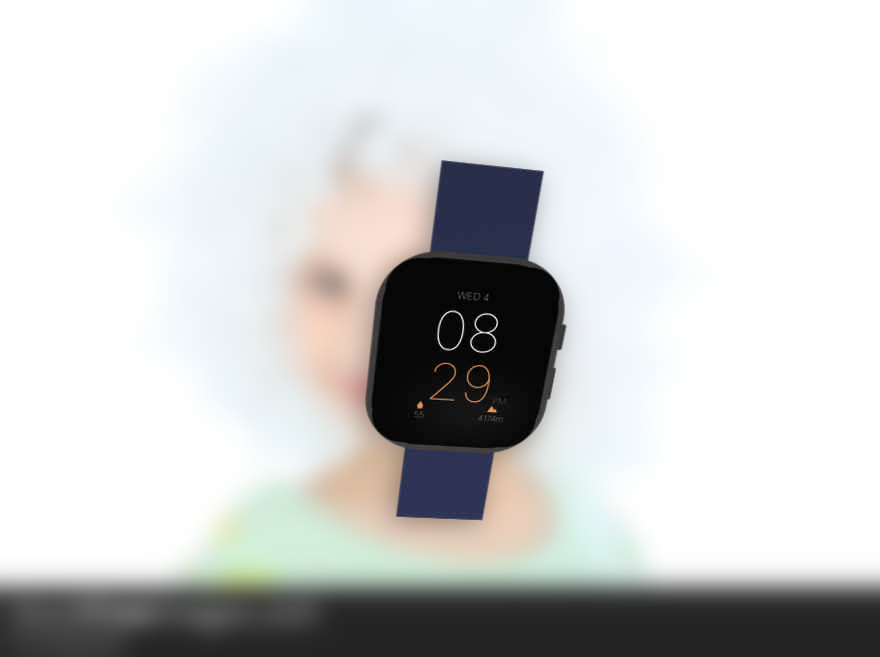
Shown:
**8:29**
